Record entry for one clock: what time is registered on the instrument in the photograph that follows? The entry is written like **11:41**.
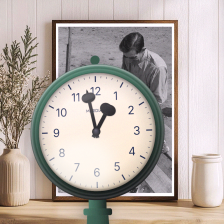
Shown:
**12:58**
